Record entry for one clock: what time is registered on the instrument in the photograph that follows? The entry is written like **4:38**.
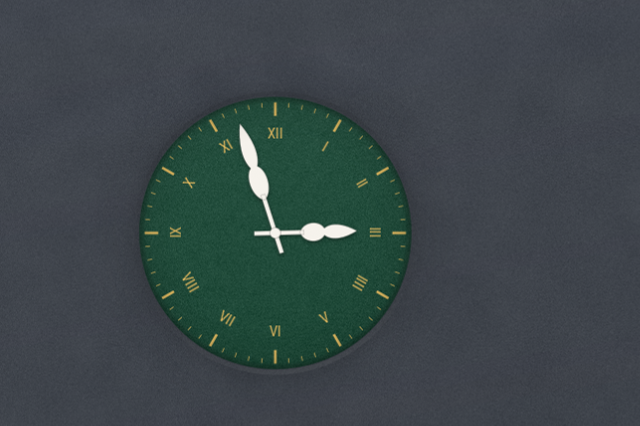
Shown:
**2:57**
